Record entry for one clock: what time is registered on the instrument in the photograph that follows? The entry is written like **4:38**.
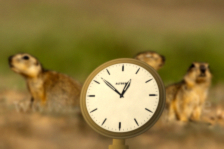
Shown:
**12:52**
